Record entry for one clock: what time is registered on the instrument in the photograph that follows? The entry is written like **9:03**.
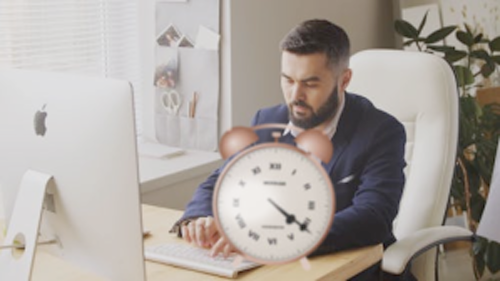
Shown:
**4:21**
